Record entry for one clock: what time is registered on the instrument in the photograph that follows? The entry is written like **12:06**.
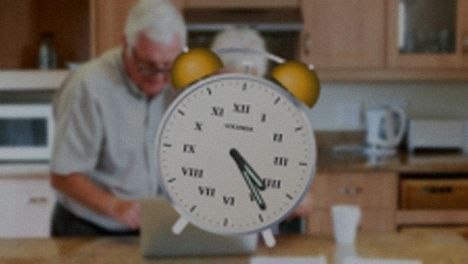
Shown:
**4:24**
